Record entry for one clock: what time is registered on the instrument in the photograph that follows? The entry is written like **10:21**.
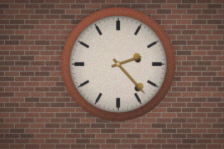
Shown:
**2:23**
